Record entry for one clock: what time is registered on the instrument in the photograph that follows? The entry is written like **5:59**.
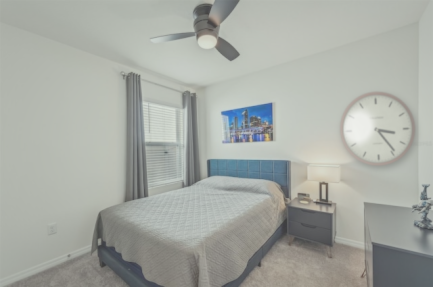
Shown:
**3:24**
